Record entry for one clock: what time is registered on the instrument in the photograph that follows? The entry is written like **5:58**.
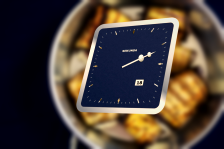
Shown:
**2:11**
